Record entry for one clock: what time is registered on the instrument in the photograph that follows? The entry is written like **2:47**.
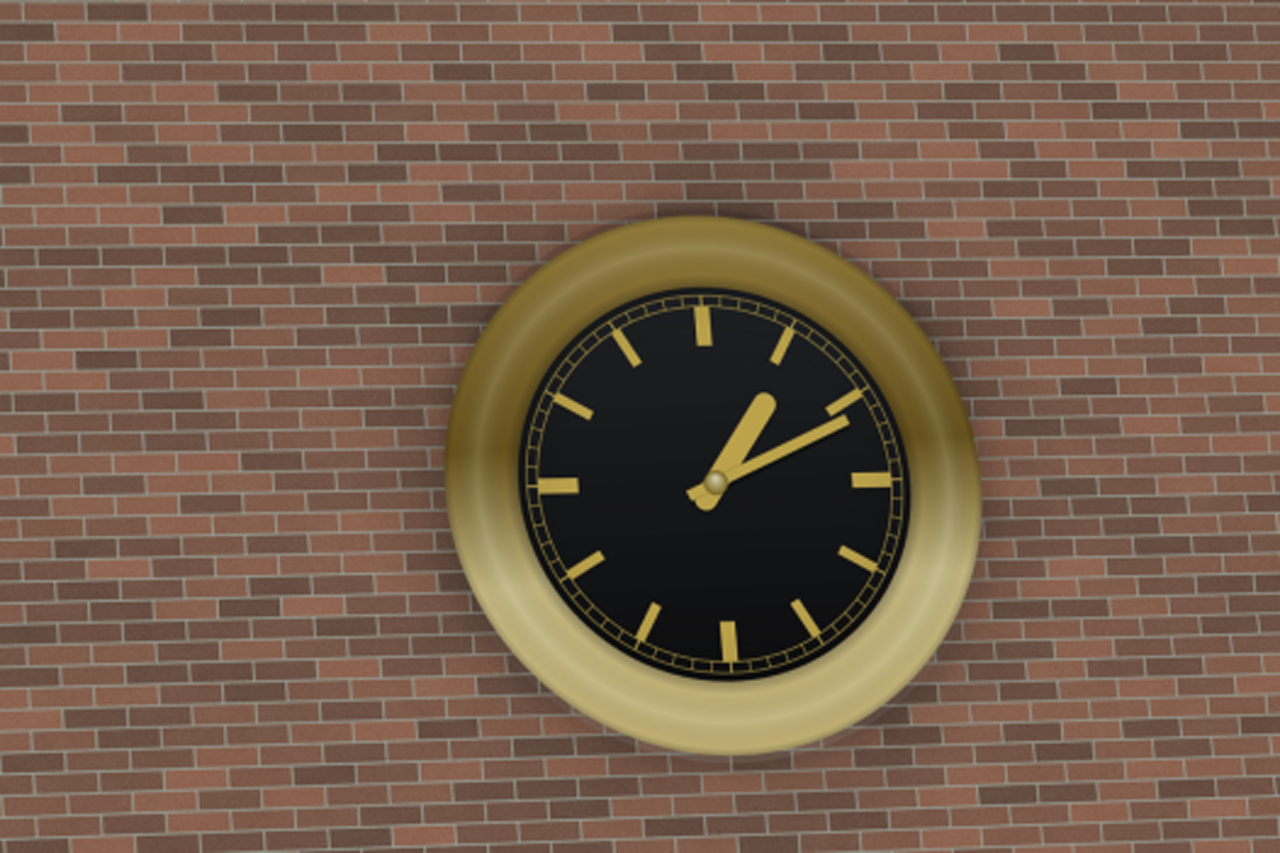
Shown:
**1:11**
